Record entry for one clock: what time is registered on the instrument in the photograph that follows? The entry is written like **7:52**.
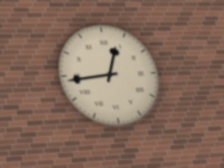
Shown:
**12:44**
